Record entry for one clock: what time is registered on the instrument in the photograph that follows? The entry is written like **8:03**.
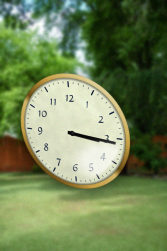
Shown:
**3:16**
